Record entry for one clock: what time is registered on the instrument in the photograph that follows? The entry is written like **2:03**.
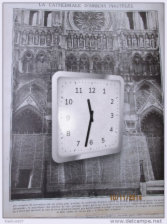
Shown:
**11:32**
